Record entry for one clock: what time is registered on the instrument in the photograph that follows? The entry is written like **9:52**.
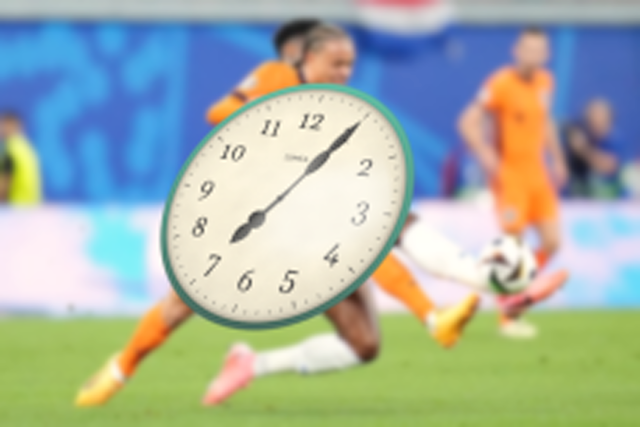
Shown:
**7:05**
